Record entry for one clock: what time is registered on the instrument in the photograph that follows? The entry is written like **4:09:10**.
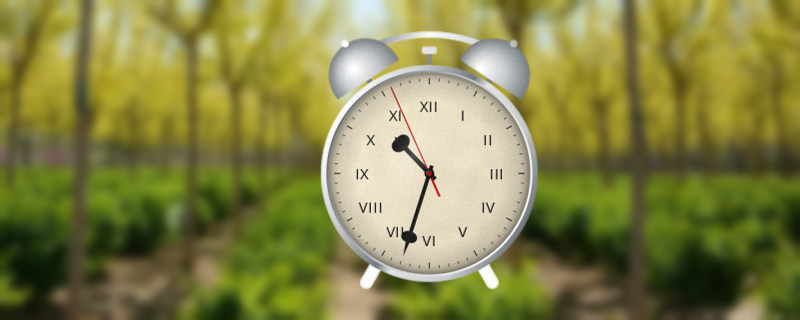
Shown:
**10:32:56**
